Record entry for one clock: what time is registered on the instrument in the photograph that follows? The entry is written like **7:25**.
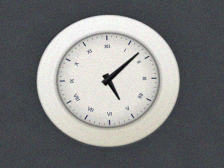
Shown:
**5:08**
